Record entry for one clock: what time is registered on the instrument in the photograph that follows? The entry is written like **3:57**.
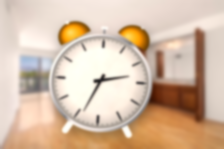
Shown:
**2:34**
